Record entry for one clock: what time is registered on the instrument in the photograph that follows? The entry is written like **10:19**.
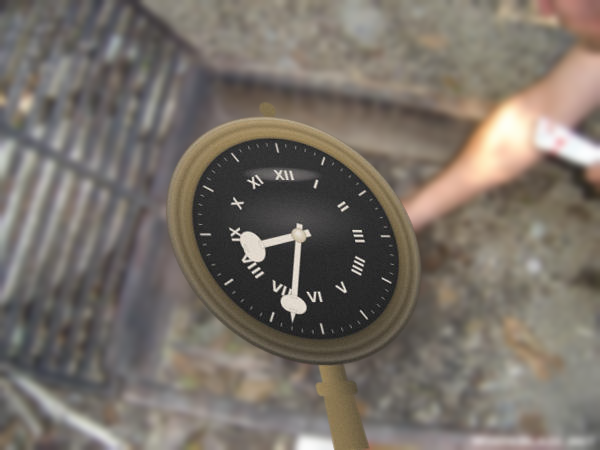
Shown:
**8:33**
